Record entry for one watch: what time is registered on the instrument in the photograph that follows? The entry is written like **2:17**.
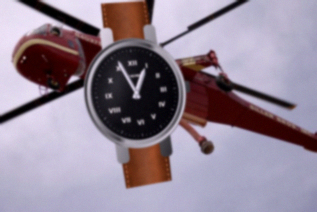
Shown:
**12:56**
